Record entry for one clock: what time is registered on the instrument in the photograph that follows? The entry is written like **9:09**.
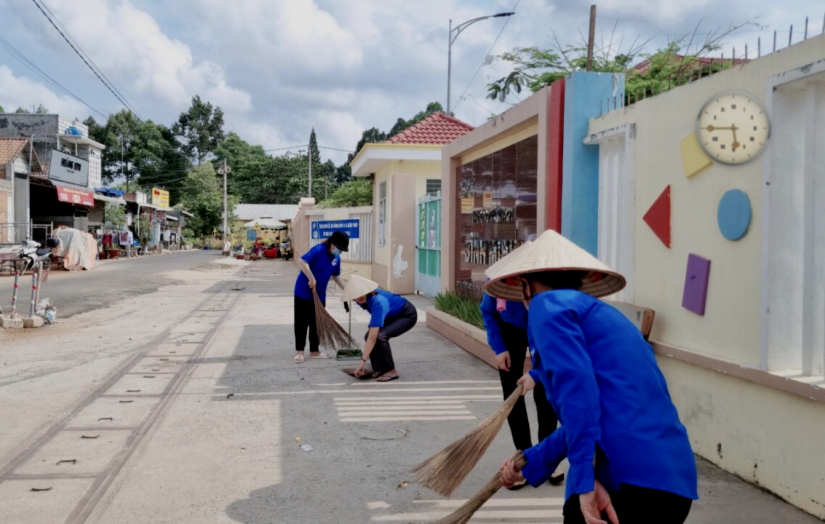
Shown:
**5:45**
